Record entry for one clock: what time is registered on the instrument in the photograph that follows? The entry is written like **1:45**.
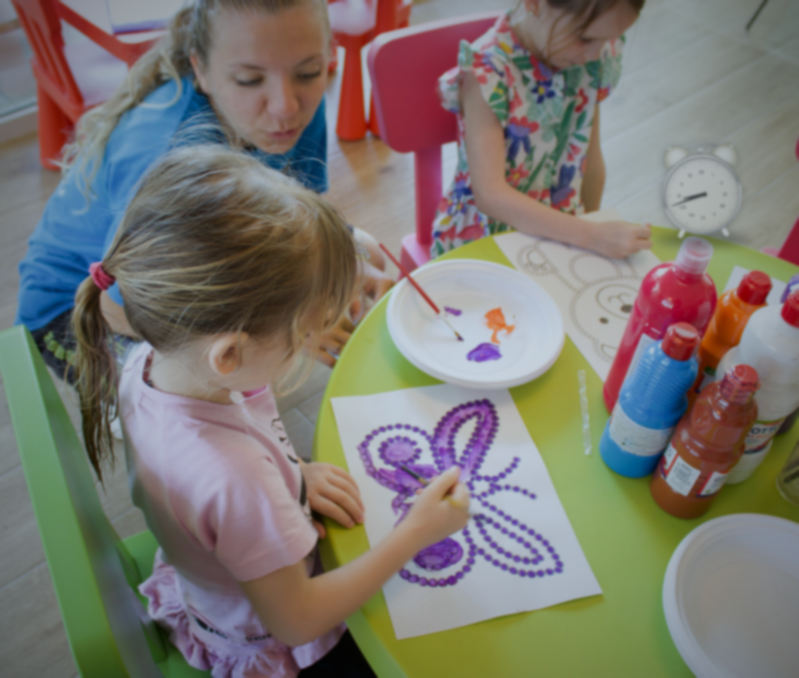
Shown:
**8:42**
